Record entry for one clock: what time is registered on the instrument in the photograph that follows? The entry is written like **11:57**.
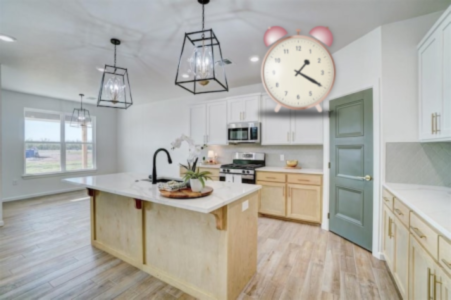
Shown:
**1:20**
